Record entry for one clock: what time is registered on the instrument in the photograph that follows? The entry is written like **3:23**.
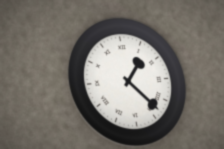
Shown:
**1:23**
